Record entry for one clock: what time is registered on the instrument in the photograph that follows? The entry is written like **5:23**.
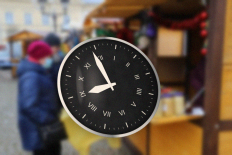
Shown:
**8:59**
